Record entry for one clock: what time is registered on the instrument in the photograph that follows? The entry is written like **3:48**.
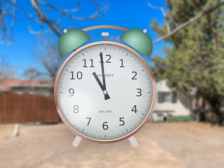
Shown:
**10:59**
